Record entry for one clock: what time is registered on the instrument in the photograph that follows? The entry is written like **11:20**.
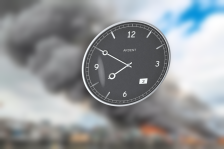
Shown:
**7:50**
